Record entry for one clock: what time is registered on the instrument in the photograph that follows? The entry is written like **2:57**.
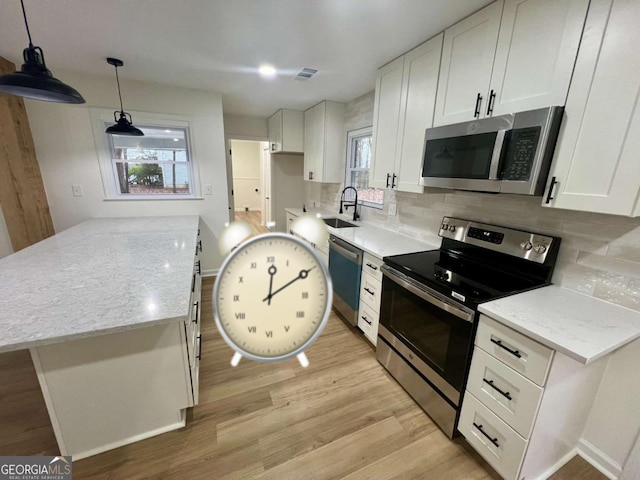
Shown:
**12:10**
